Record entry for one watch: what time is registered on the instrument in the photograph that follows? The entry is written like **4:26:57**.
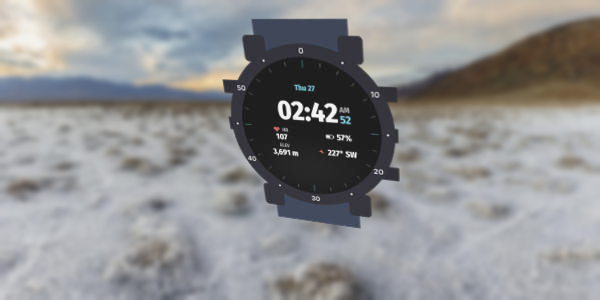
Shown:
**2:42:52**
